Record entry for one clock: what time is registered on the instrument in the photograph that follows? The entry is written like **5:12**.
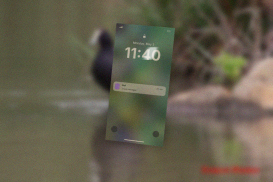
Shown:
**11:40**
